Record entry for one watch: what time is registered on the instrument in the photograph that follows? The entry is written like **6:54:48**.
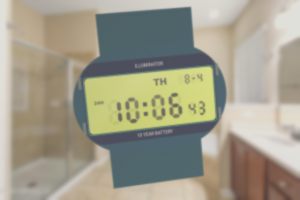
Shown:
**10:06:43**
